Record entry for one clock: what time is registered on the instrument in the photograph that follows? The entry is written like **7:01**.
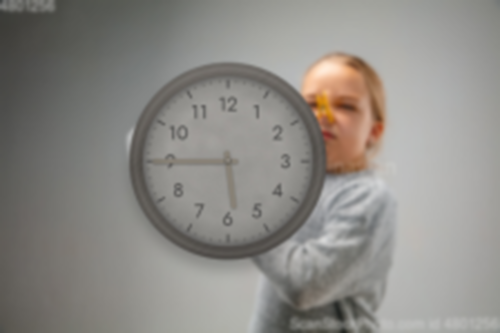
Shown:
**5:45**
